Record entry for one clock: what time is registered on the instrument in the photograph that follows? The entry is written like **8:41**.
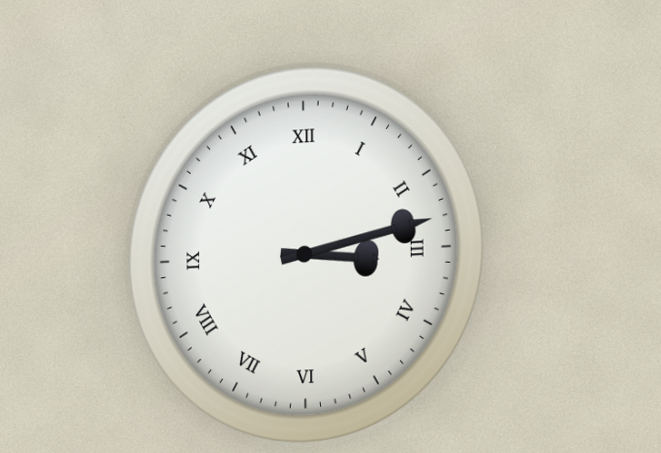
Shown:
**3:13**
